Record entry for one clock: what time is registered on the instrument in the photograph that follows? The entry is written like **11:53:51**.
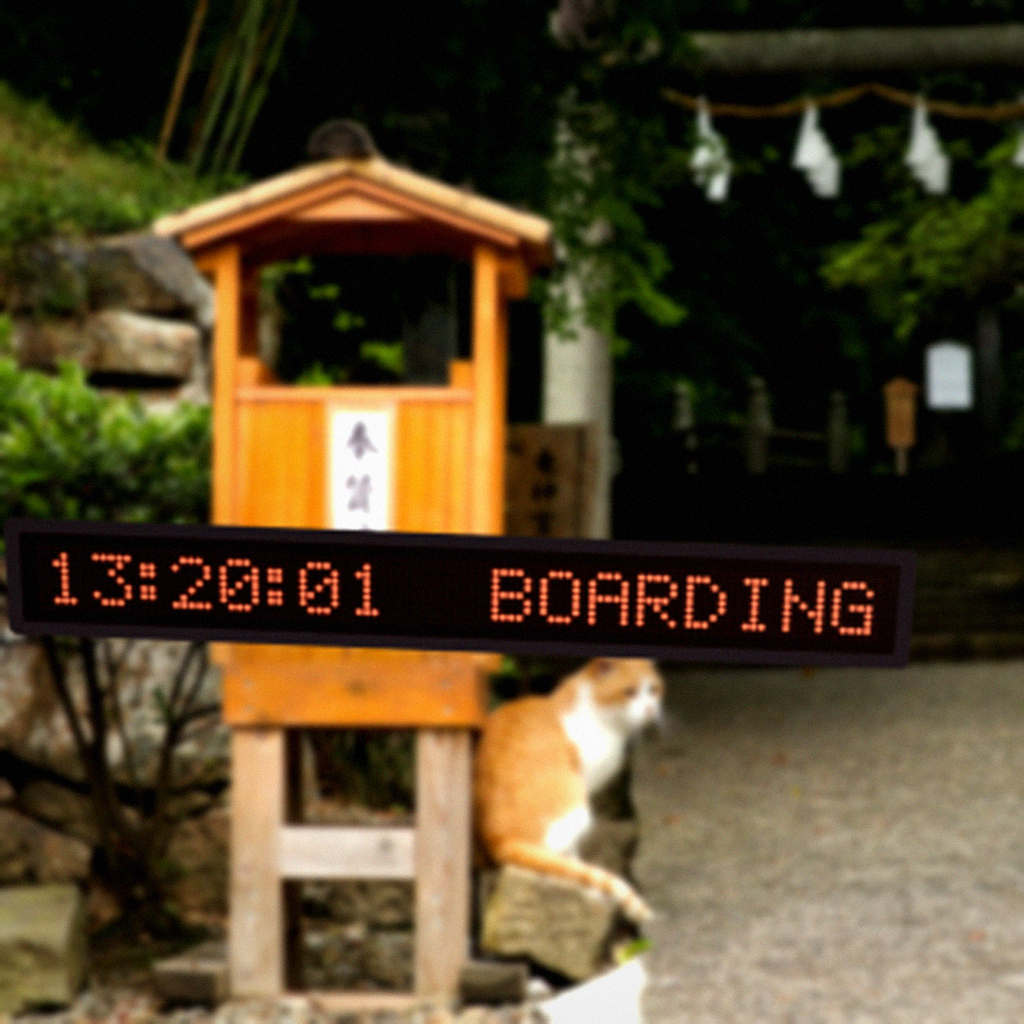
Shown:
**13:20:01**
